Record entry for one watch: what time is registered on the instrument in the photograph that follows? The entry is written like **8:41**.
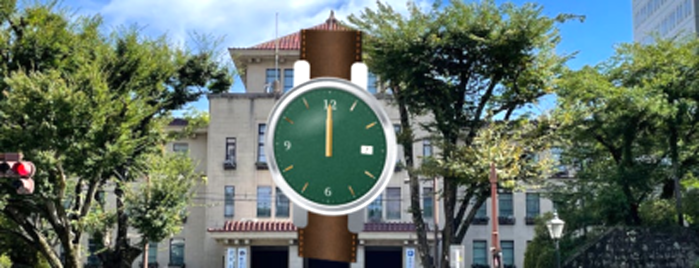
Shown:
**12:00**
